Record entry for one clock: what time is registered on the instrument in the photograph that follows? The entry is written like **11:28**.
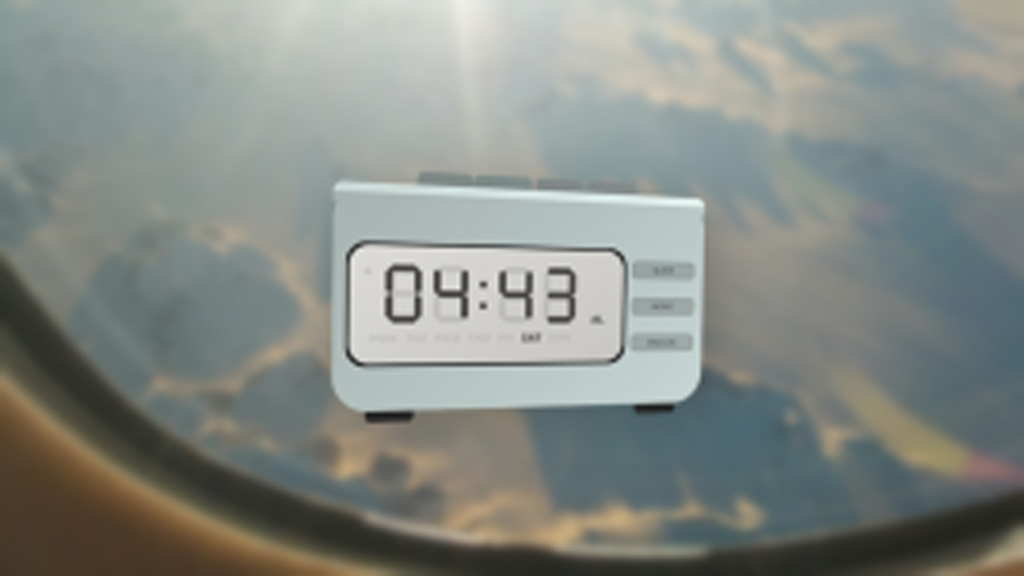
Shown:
**4:43**
